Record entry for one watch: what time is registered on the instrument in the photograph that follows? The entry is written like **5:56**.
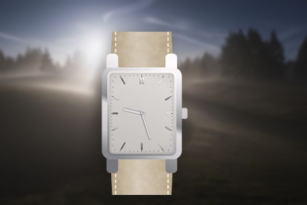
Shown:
**9:27**
